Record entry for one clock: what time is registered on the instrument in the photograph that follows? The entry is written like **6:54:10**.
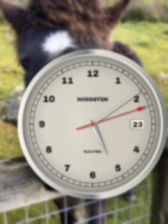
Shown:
**5:09:12**
